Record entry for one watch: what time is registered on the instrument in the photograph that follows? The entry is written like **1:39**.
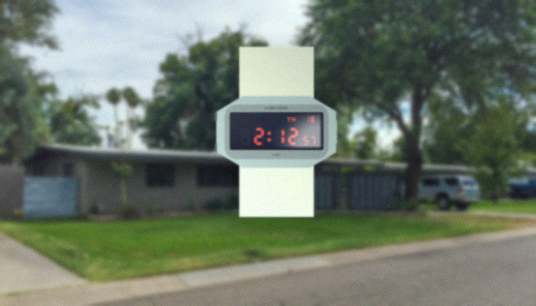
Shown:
**2:12**
